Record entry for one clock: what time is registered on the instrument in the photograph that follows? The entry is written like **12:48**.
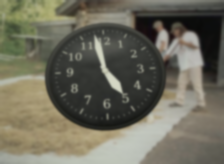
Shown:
**4:58**
